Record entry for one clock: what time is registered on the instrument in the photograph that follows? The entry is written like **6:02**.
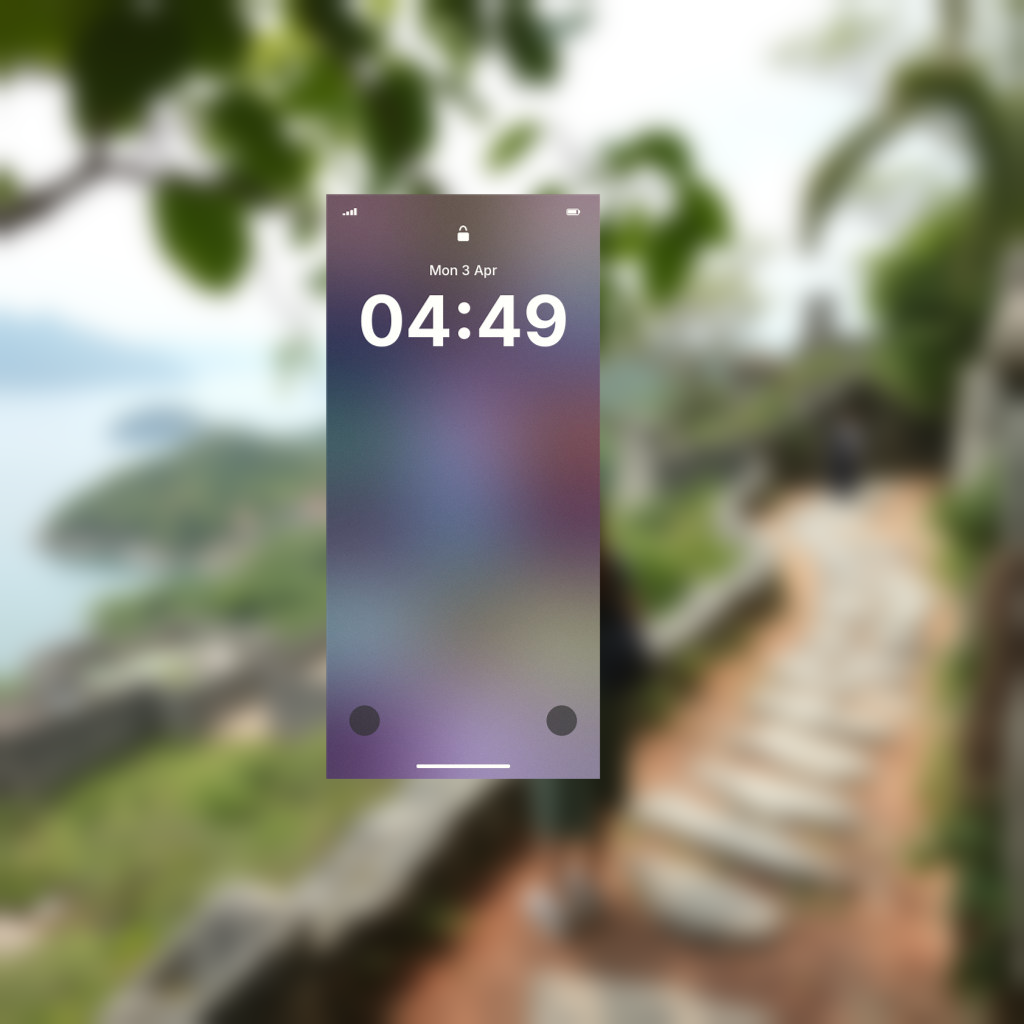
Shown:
**4:49**
